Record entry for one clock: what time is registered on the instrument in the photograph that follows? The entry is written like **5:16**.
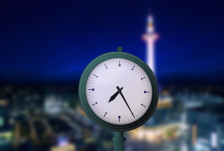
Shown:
**7:25**
